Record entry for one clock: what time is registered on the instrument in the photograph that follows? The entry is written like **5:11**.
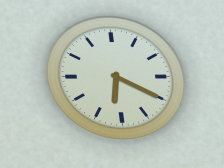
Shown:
**6:20**
